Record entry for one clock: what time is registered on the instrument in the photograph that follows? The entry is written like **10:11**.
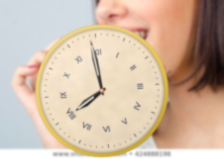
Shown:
**7:59**
